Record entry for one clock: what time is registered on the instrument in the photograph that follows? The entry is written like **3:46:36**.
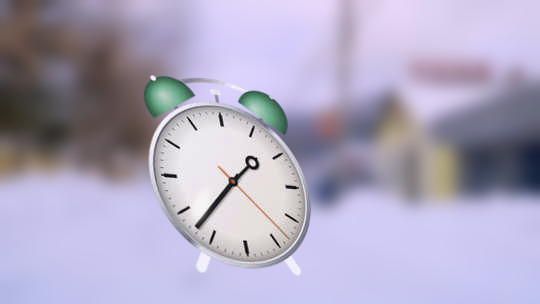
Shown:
**1:37:23**
